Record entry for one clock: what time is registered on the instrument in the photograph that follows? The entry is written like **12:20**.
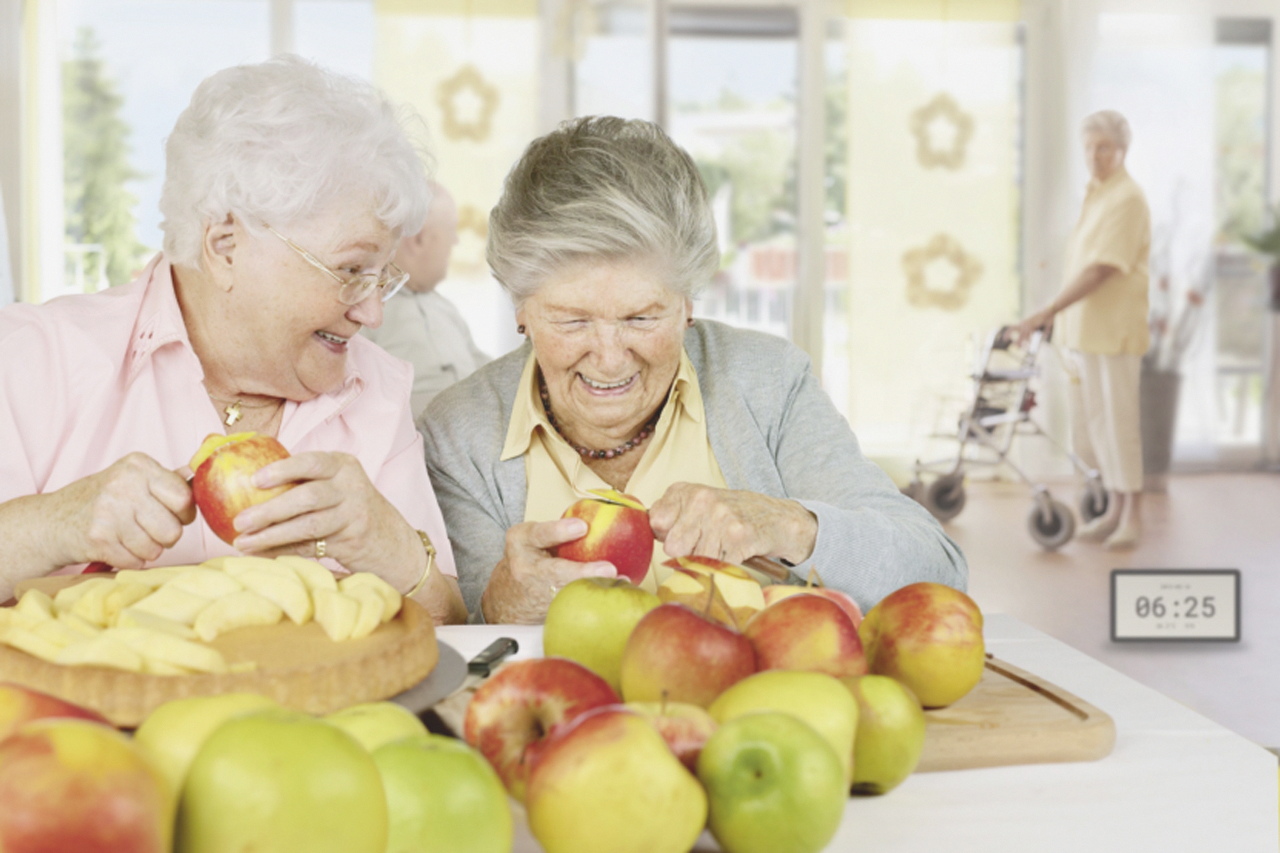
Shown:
**6:25**
